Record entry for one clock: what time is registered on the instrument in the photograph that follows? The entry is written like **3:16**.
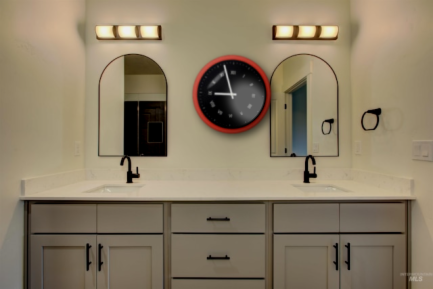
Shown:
**8:57**
